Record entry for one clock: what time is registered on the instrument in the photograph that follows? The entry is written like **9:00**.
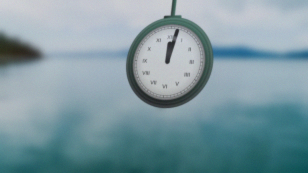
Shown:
**12:02**
